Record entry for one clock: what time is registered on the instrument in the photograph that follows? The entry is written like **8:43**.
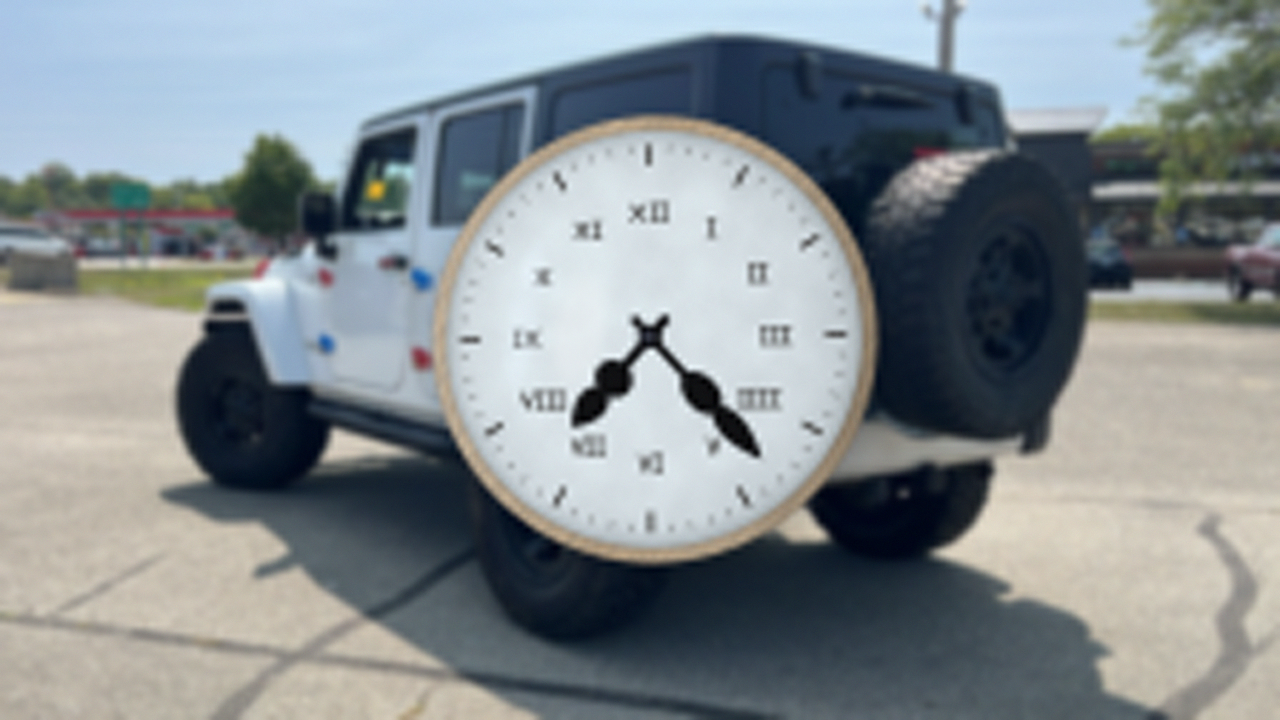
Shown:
**7:23**
